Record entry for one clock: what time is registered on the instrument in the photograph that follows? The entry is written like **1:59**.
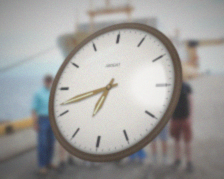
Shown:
**6:42**
